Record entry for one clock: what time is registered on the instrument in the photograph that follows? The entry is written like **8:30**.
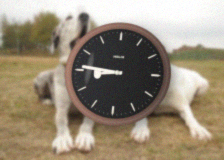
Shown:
**8:46**
